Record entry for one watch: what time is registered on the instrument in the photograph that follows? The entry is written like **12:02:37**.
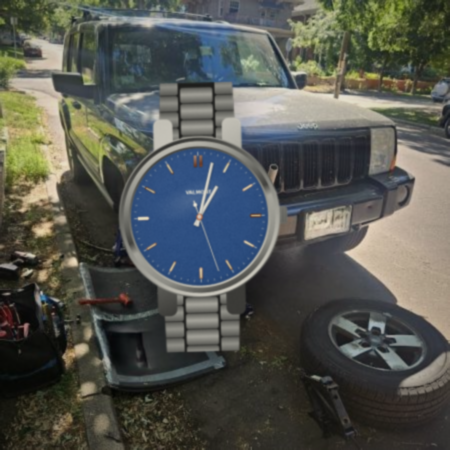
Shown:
**1:02:27**
